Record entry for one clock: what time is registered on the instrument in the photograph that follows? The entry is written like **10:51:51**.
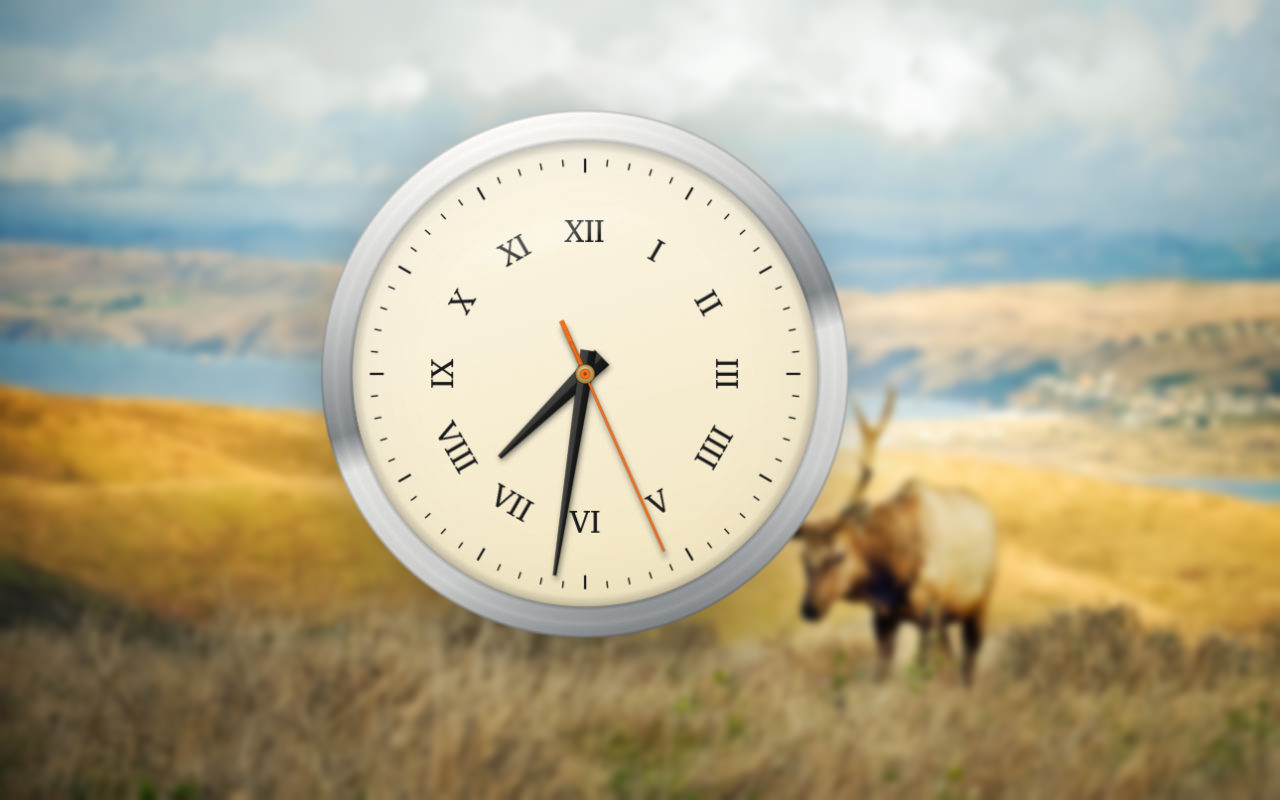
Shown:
**7:31:26**
